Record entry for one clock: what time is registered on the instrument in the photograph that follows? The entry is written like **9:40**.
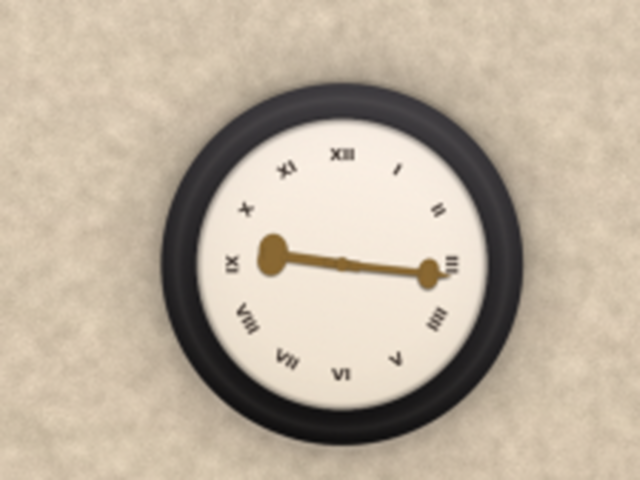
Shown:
**9:16**
